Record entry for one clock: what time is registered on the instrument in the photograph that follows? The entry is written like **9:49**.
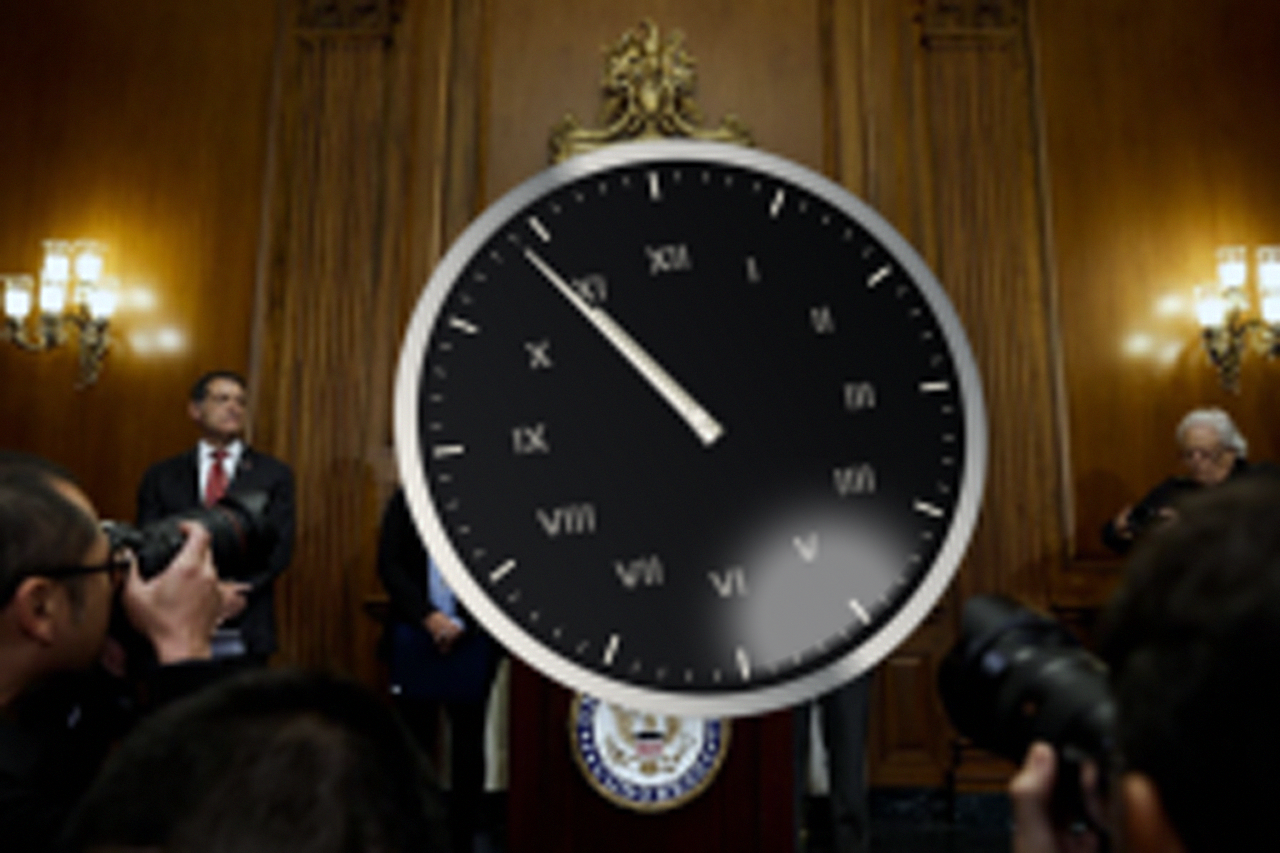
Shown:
**10:54**
